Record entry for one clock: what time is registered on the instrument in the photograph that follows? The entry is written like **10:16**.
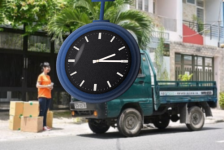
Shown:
**2:15**
